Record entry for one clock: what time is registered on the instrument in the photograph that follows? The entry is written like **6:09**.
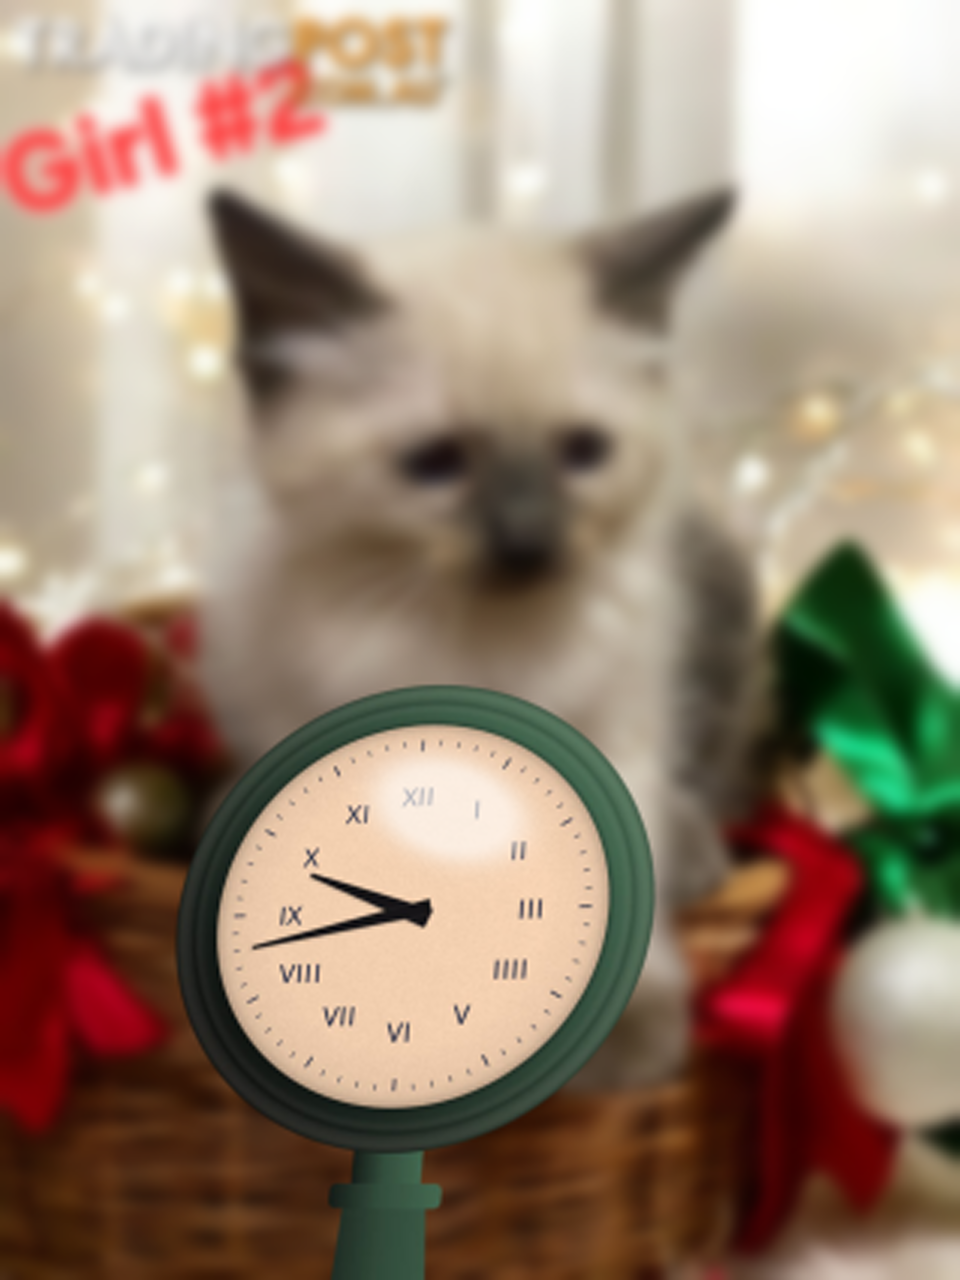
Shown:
**9:43**
